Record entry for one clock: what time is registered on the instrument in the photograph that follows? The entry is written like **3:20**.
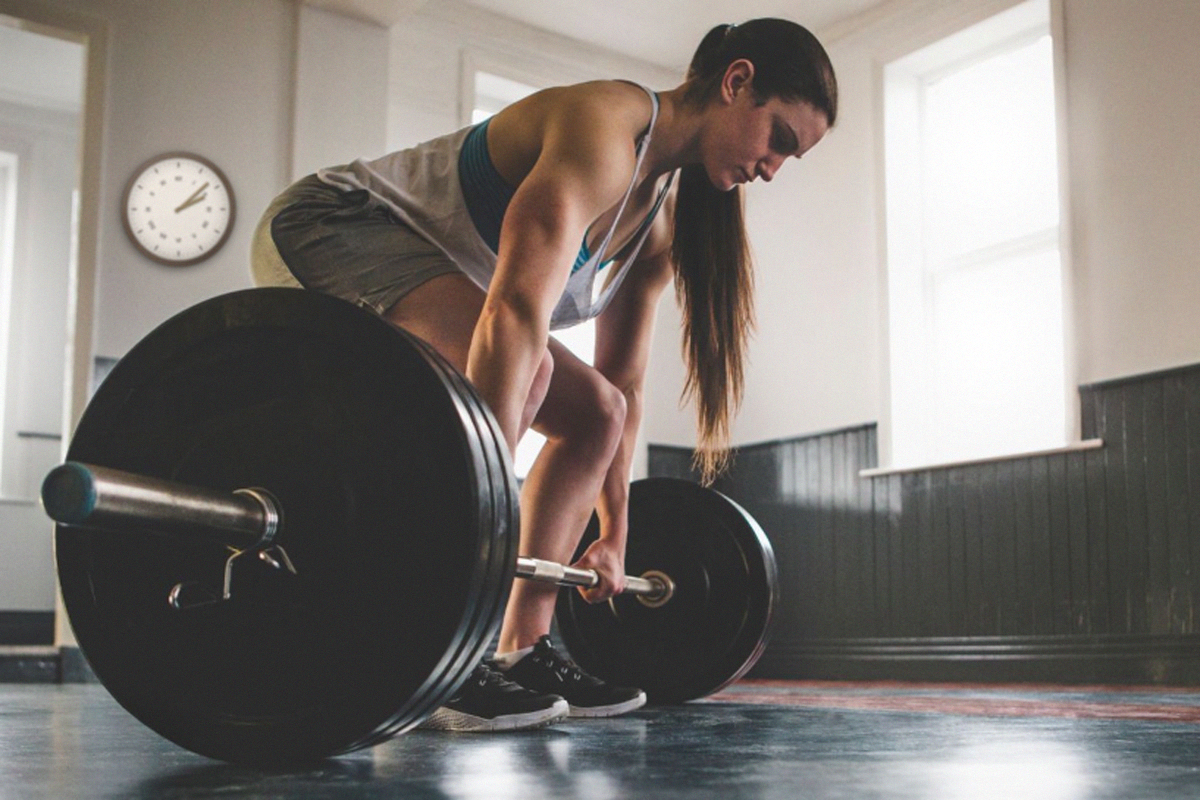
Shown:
**2:08**
